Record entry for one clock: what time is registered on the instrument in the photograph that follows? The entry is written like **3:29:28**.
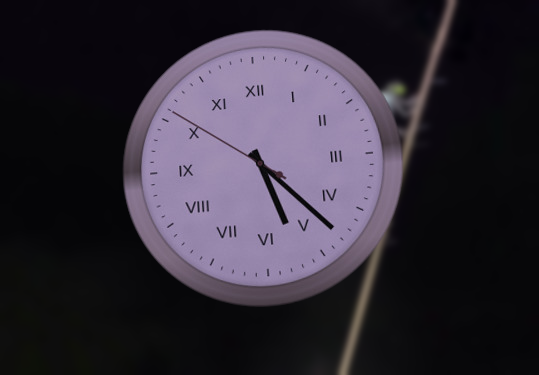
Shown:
**5:22:51**
